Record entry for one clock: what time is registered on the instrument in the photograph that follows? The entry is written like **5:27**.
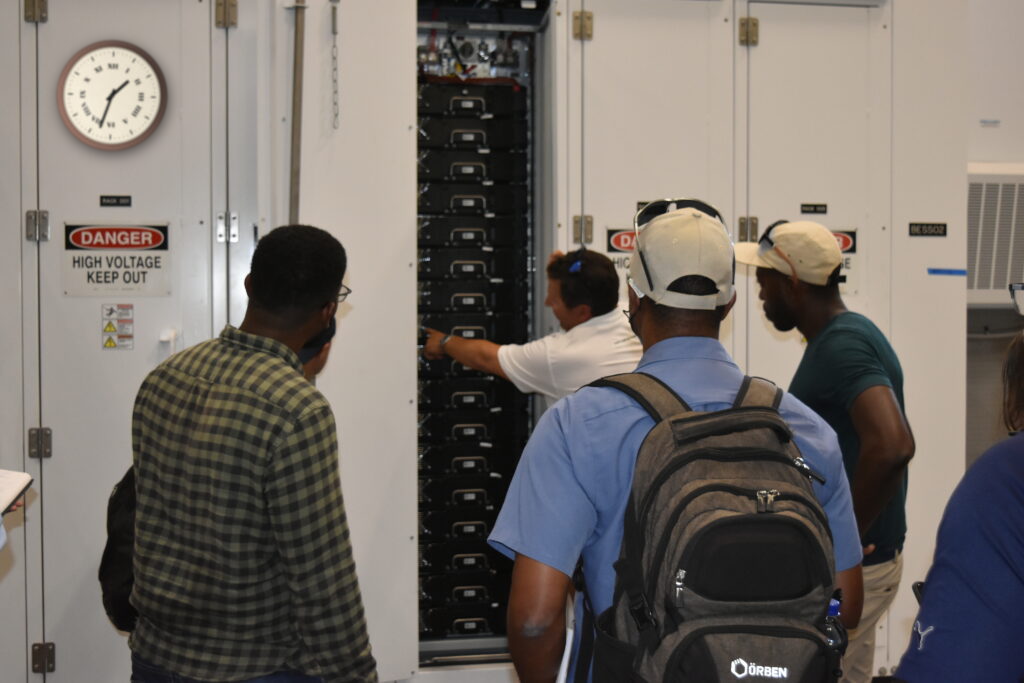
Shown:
**1:33**
